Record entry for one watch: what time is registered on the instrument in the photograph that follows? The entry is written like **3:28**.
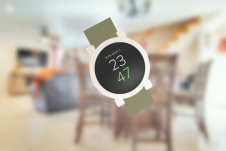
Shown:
**23:47**
